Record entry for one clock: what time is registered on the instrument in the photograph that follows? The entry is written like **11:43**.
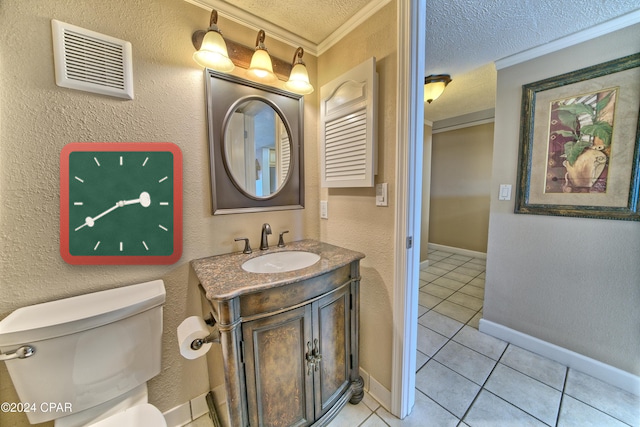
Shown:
**2:40**
